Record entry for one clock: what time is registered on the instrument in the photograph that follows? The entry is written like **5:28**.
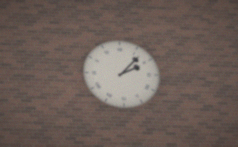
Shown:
**2:07**
